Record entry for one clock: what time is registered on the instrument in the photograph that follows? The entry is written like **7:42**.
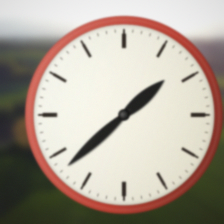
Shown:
**1:38**
